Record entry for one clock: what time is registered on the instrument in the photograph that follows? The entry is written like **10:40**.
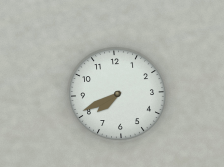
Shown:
**7:41**
